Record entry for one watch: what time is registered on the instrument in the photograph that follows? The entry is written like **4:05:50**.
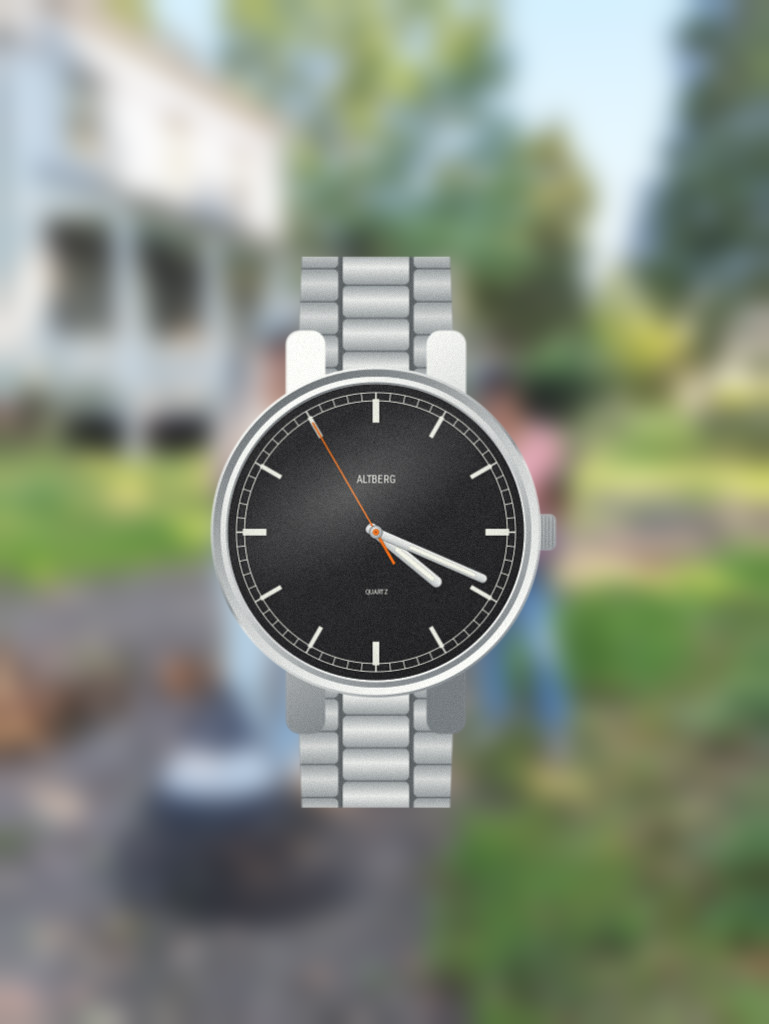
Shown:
**4:18:55**
